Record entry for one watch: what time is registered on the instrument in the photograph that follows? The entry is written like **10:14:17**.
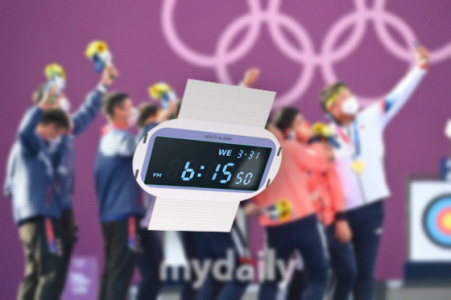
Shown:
**6:15:50**
